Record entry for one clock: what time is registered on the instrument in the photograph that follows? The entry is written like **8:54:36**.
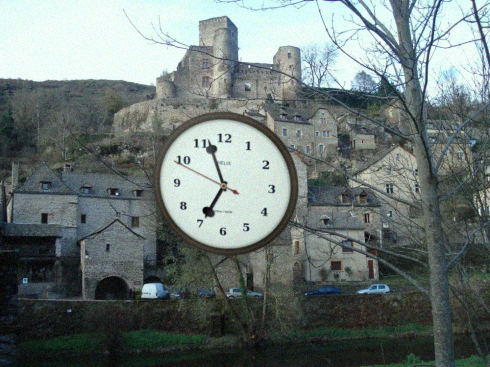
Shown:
**6:56:49**
